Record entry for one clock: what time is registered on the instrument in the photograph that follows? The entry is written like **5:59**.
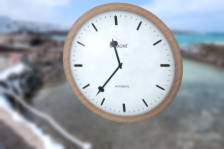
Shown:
**11:37**
